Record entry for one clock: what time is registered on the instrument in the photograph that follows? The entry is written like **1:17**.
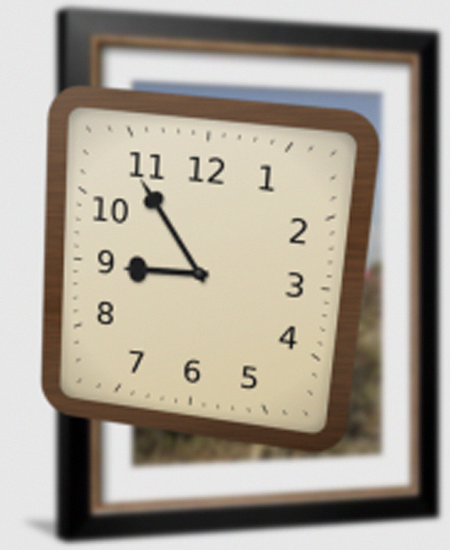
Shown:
**8:54**
